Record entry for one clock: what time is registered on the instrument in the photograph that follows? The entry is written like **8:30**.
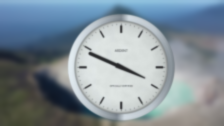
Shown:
**3:49**
